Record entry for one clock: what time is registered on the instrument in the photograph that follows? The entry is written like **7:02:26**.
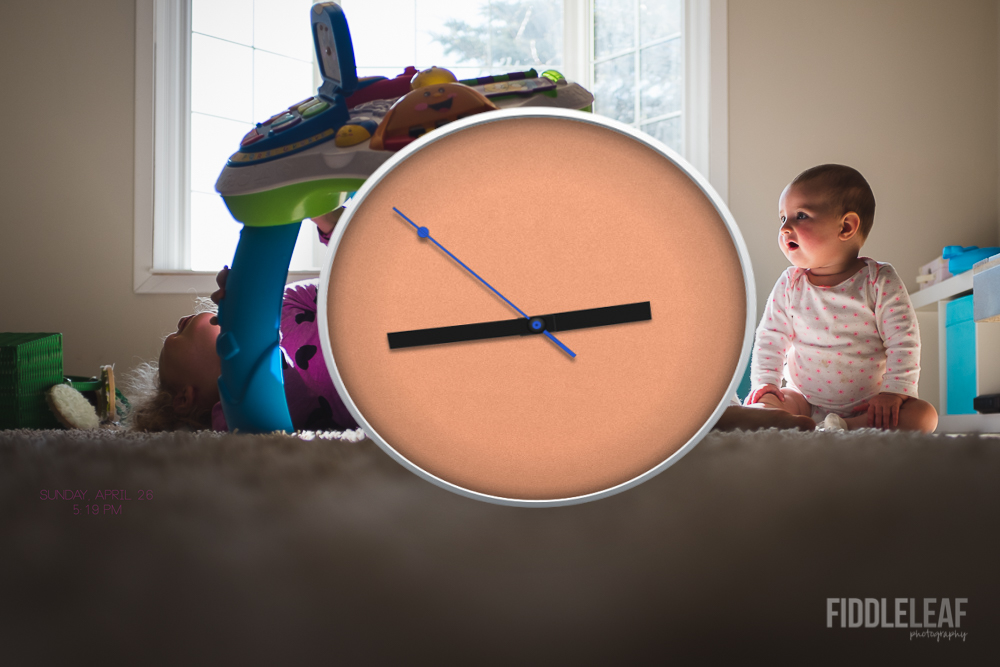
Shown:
**2:43:52**
